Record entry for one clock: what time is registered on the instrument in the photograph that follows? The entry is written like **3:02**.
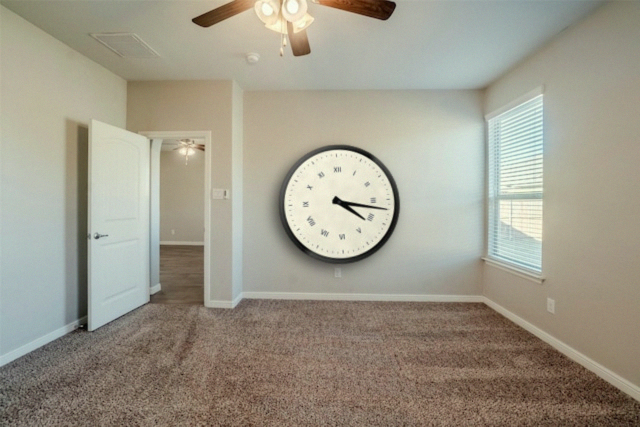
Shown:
**4:17**
